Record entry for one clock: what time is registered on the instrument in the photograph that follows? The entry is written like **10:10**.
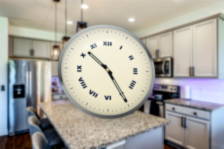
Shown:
**10:25**
